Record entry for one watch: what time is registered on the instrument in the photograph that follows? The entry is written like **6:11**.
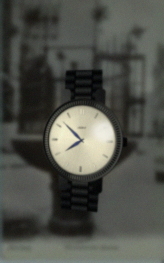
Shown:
**7:52**
